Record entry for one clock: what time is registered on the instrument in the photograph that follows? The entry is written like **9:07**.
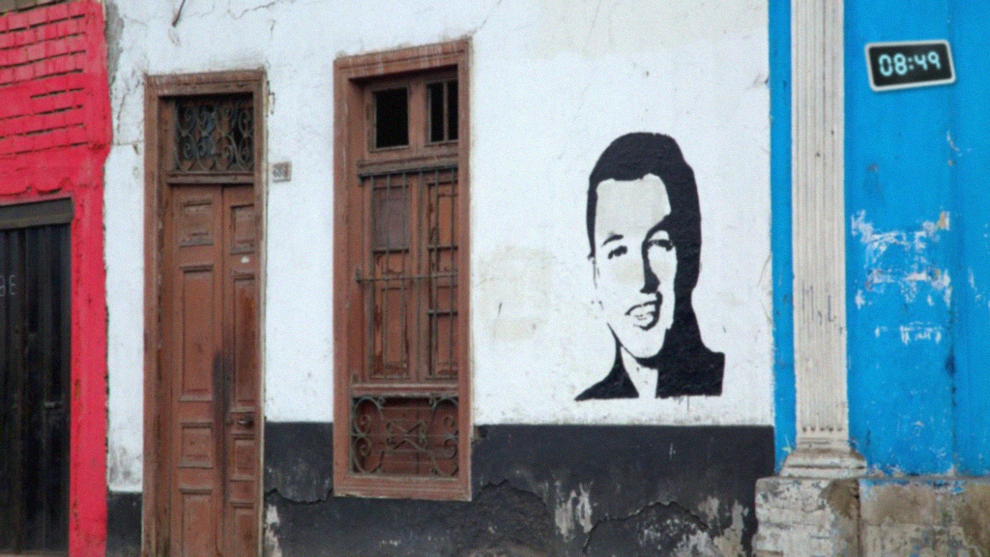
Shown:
**8:49**
